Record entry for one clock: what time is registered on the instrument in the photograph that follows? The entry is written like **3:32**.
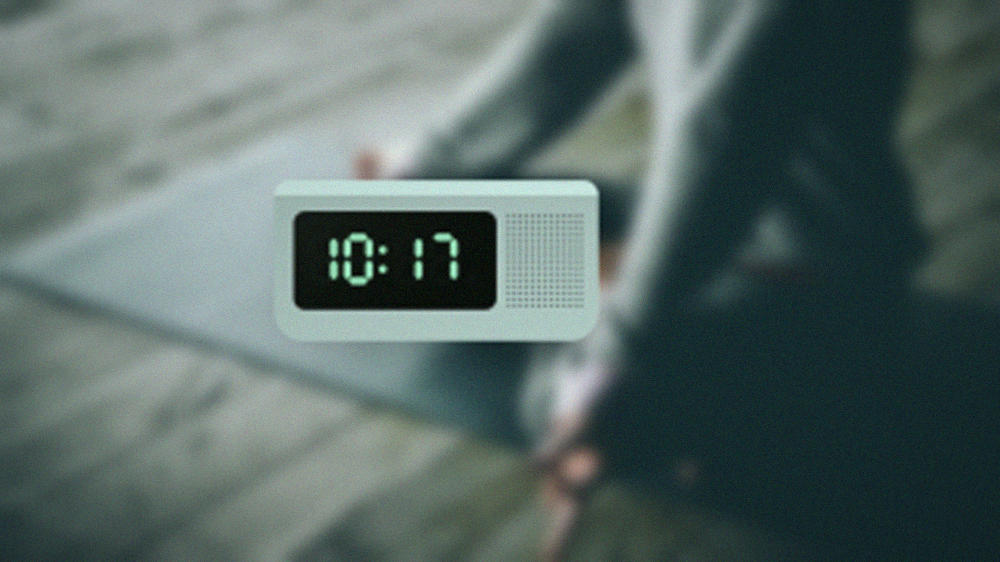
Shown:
**10:17**
